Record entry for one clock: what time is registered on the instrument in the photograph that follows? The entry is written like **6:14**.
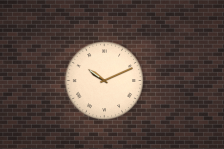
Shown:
**10:11**
